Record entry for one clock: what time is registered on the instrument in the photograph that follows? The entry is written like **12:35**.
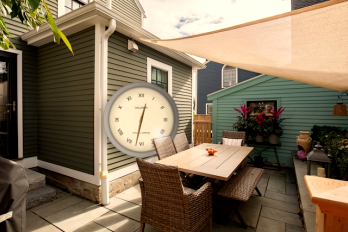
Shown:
**12:32**
